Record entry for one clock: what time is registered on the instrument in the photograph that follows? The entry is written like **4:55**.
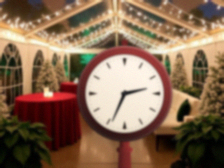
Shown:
**2:34**
